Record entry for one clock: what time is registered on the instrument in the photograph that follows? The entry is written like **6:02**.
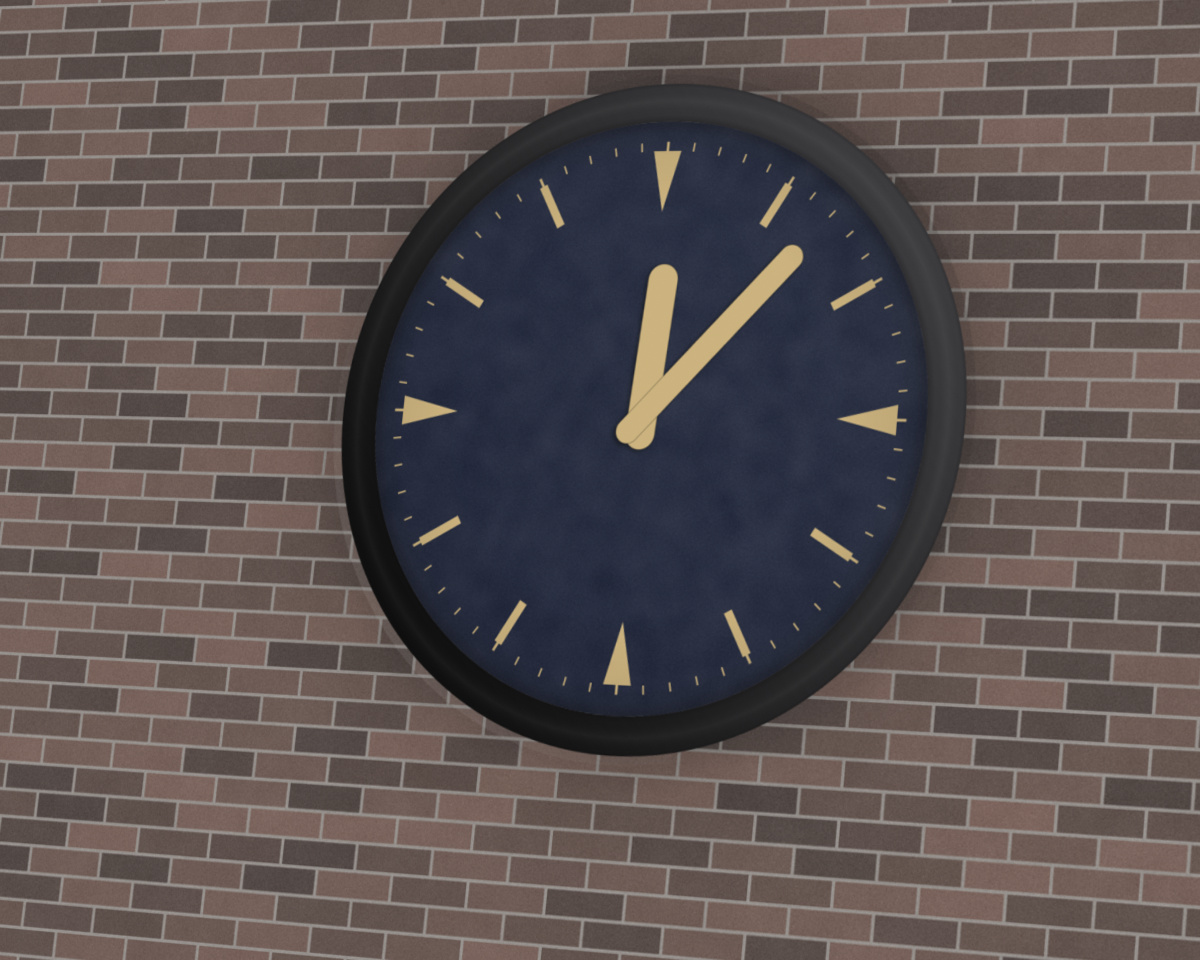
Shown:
**12:07**
